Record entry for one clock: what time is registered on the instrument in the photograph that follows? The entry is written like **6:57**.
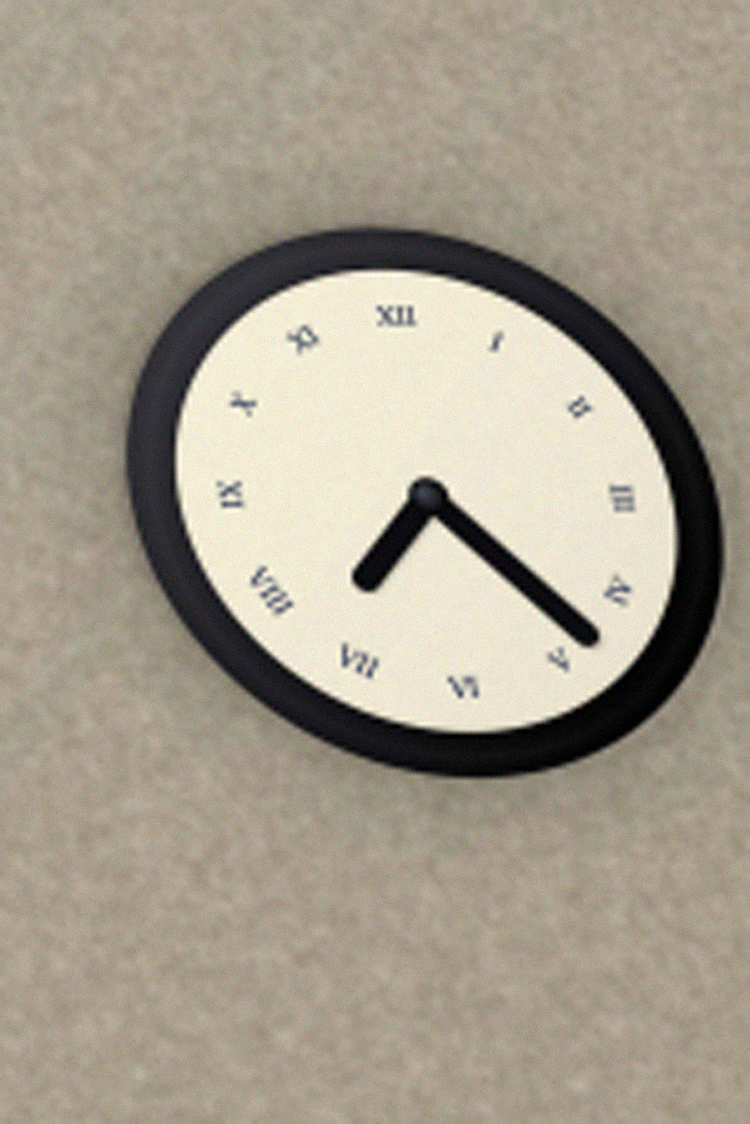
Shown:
**7:23**
